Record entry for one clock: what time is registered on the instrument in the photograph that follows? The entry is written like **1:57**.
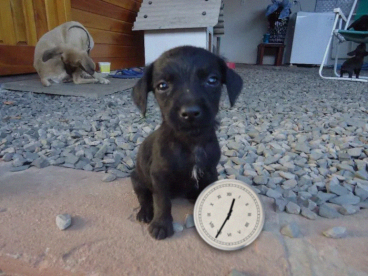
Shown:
**12:35**
